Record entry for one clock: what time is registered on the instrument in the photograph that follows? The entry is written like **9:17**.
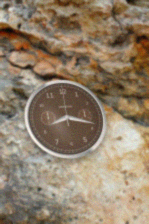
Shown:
**8:18**
